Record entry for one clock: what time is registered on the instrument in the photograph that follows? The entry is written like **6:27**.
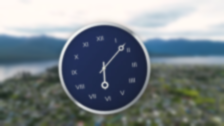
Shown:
**6:08**
